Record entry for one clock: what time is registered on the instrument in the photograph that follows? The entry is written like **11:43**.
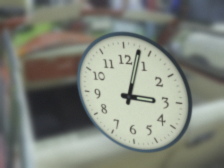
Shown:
**3:03**
